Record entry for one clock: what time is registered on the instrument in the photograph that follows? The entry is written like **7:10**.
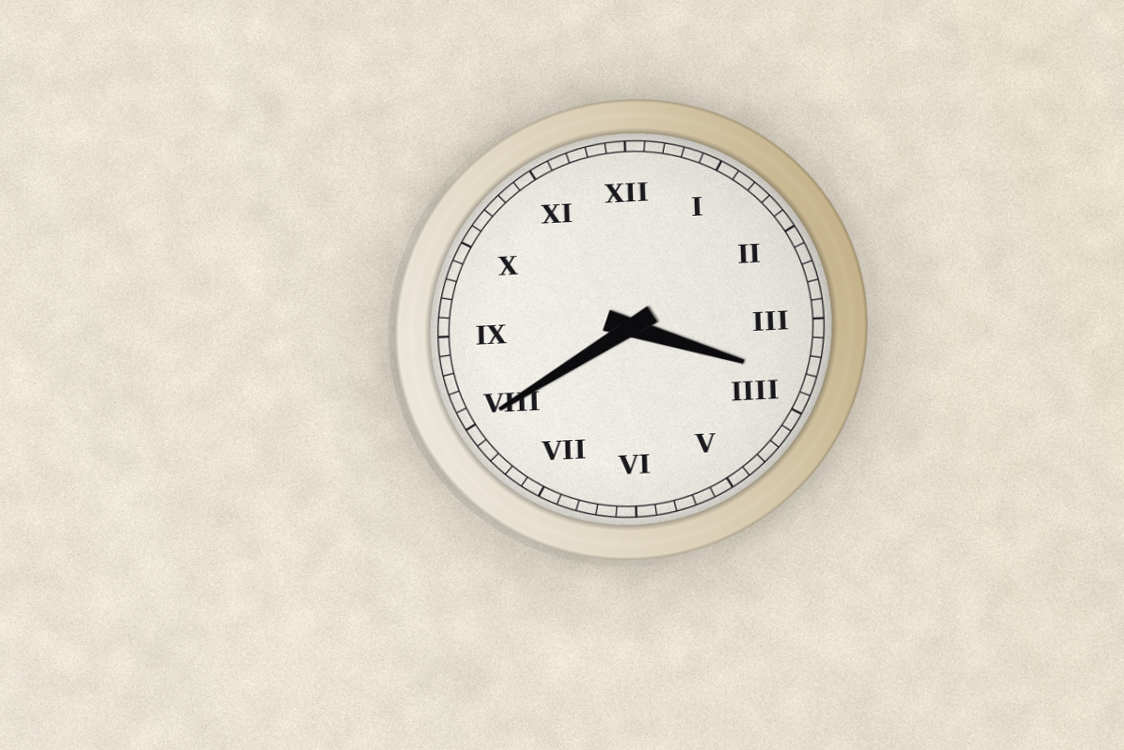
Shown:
**3:40**
